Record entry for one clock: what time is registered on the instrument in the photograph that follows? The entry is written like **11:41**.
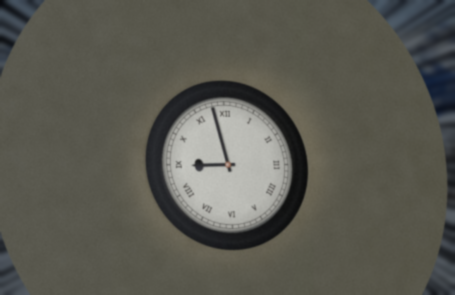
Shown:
**8:58**
